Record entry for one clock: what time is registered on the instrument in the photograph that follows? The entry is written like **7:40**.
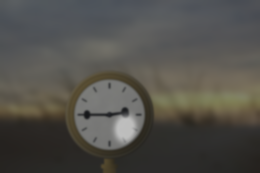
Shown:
**2:45**
